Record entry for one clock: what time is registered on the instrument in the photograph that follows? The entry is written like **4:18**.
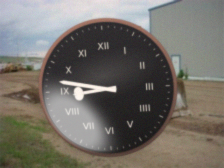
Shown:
**8:47**
